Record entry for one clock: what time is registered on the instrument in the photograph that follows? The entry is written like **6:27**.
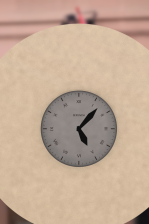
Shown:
**5:07**
